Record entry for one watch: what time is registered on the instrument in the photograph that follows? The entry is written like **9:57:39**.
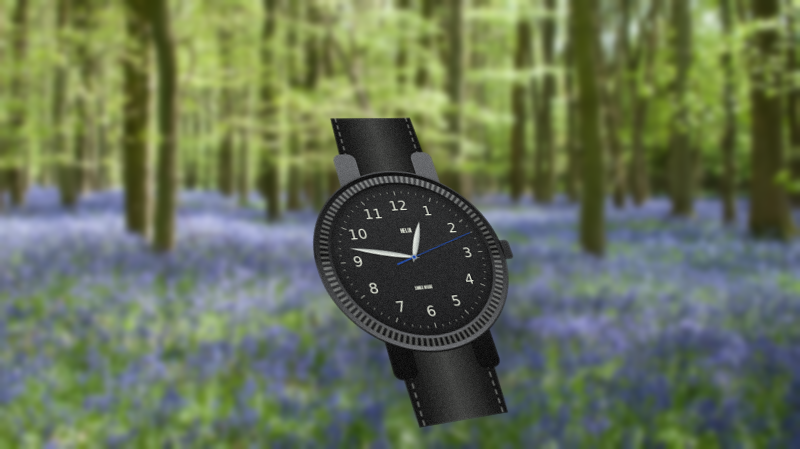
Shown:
**12:47:12**
